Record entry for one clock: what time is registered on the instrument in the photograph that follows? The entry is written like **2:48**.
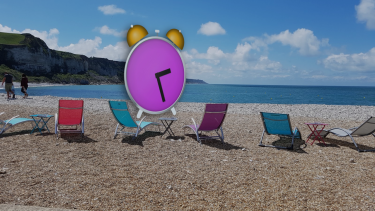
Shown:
**2:27**
